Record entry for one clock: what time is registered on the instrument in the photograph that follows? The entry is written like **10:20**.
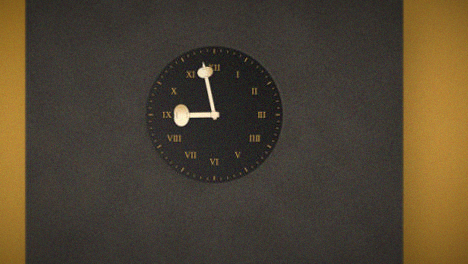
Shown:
**8:58**
